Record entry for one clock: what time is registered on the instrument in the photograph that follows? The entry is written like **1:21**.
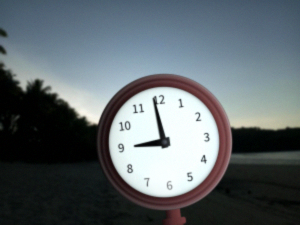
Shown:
**8:59**
